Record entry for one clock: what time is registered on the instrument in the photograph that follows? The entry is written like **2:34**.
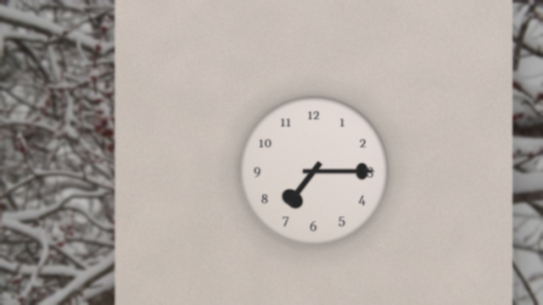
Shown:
**7:15**
